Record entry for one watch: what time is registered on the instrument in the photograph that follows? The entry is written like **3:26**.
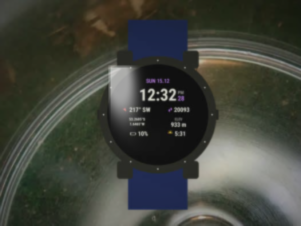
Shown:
**12:32**
